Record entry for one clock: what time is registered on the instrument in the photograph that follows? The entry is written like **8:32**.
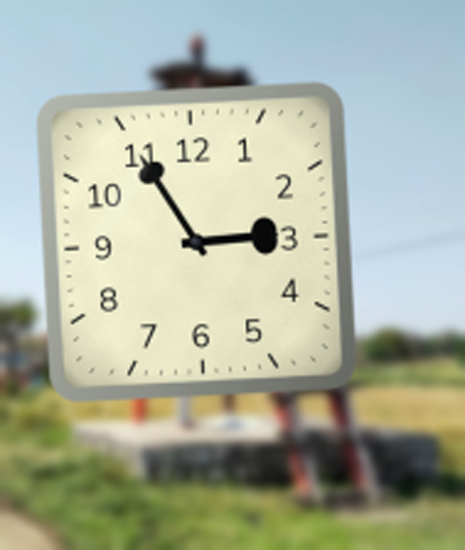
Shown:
**2:55**
